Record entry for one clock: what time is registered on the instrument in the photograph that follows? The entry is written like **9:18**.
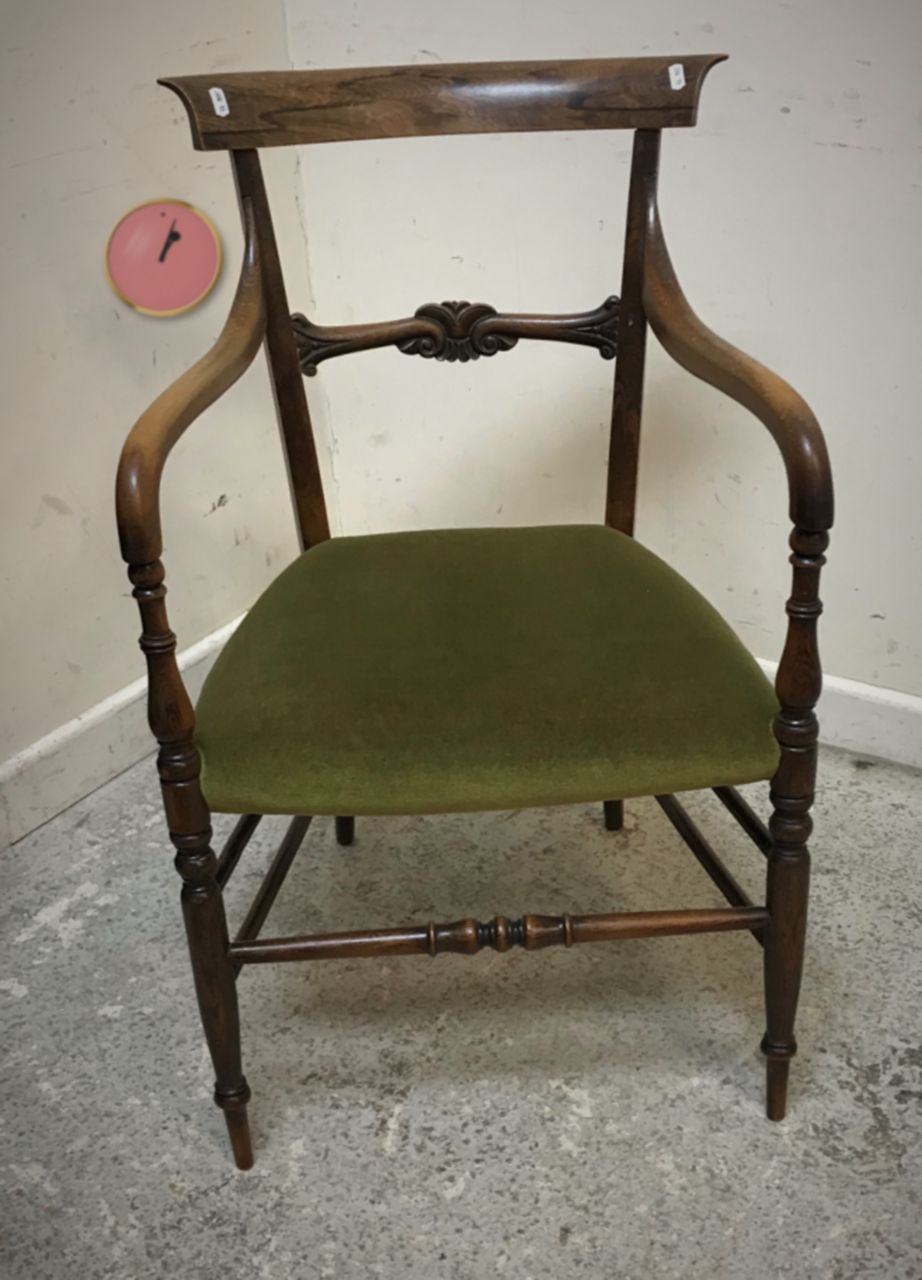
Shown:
**1:03**
